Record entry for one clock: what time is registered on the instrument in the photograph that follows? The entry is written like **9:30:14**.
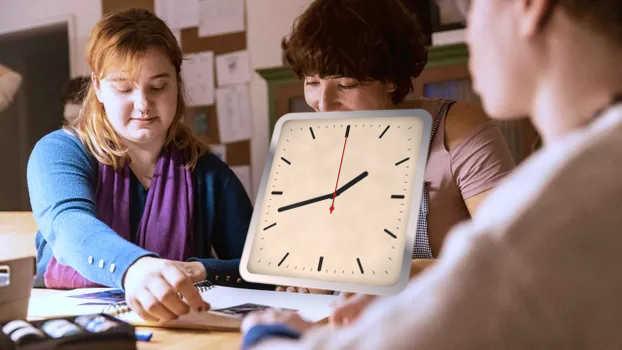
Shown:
**1:42:00**
